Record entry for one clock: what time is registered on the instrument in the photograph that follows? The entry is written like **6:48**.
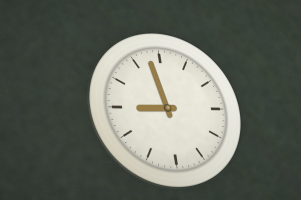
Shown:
**8:58**
